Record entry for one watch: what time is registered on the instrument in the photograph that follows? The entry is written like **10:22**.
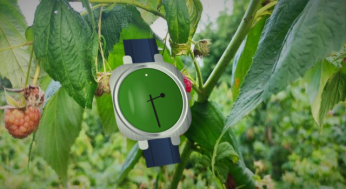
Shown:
**2:29**
